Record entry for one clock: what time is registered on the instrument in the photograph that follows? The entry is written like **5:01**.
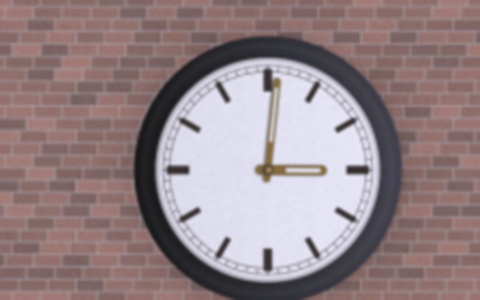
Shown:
**3:01**
